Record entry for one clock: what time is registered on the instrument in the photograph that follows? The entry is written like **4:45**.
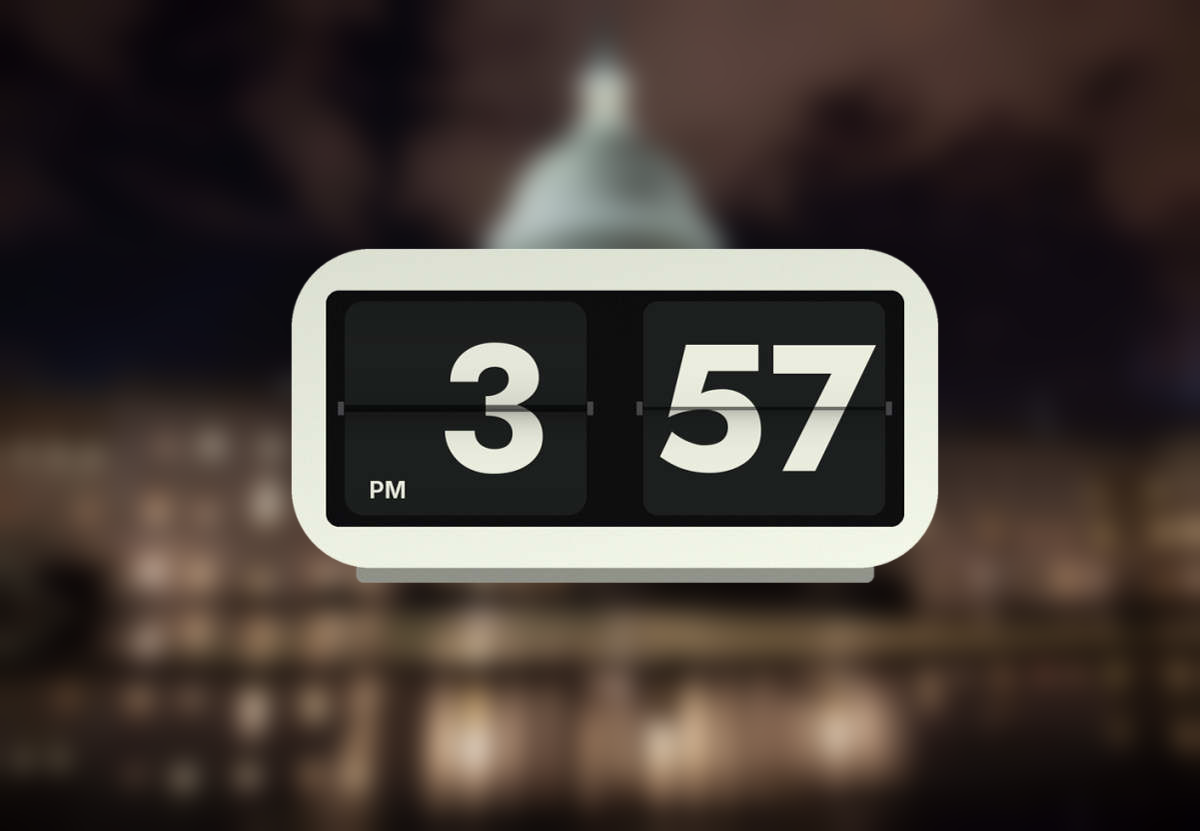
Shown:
**3:57**
